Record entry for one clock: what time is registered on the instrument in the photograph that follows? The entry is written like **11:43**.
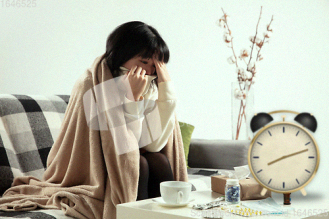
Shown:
**8:12**
